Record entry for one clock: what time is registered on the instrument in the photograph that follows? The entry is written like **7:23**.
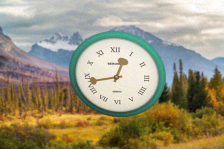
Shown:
**12:43**
